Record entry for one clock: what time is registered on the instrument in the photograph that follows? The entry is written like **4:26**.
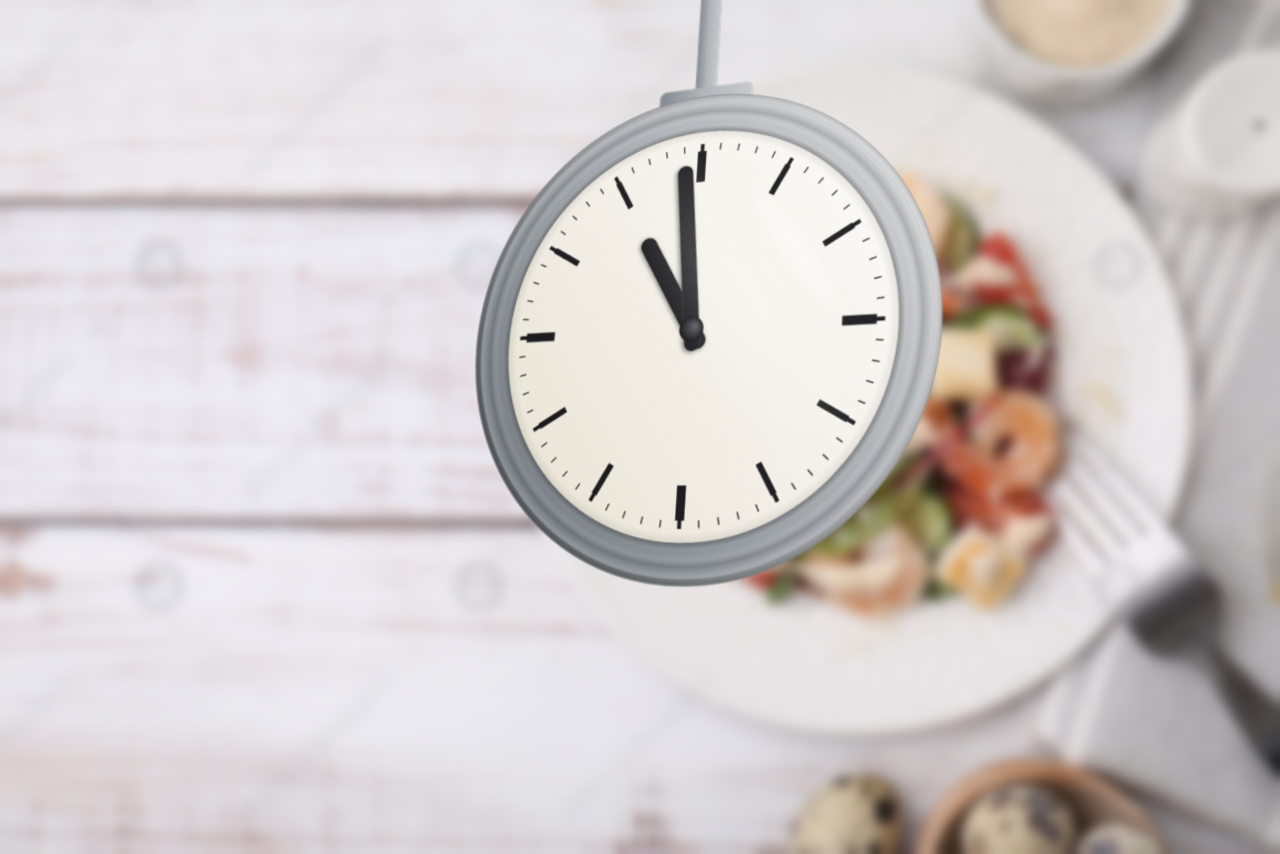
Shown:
**10:59**
